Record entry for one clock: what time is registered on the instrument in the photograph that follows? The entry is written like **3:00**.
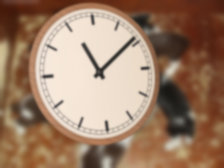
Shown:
**11:09**
